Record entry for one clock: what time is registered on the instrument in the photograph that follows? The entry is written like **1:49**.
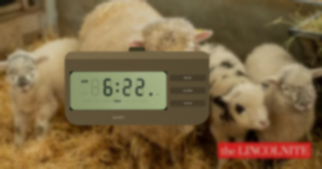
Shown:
**6:22**
